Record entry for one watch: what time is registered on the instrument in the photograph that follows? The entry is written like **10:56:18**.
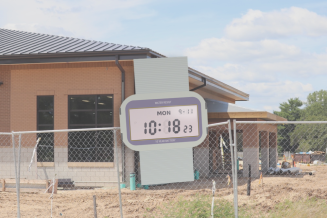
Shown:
**10:18:23**
